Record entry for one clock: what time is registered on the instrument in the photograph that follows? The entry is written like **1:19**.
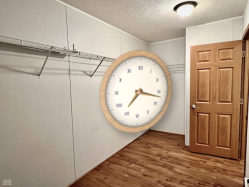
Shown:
**7:17**
